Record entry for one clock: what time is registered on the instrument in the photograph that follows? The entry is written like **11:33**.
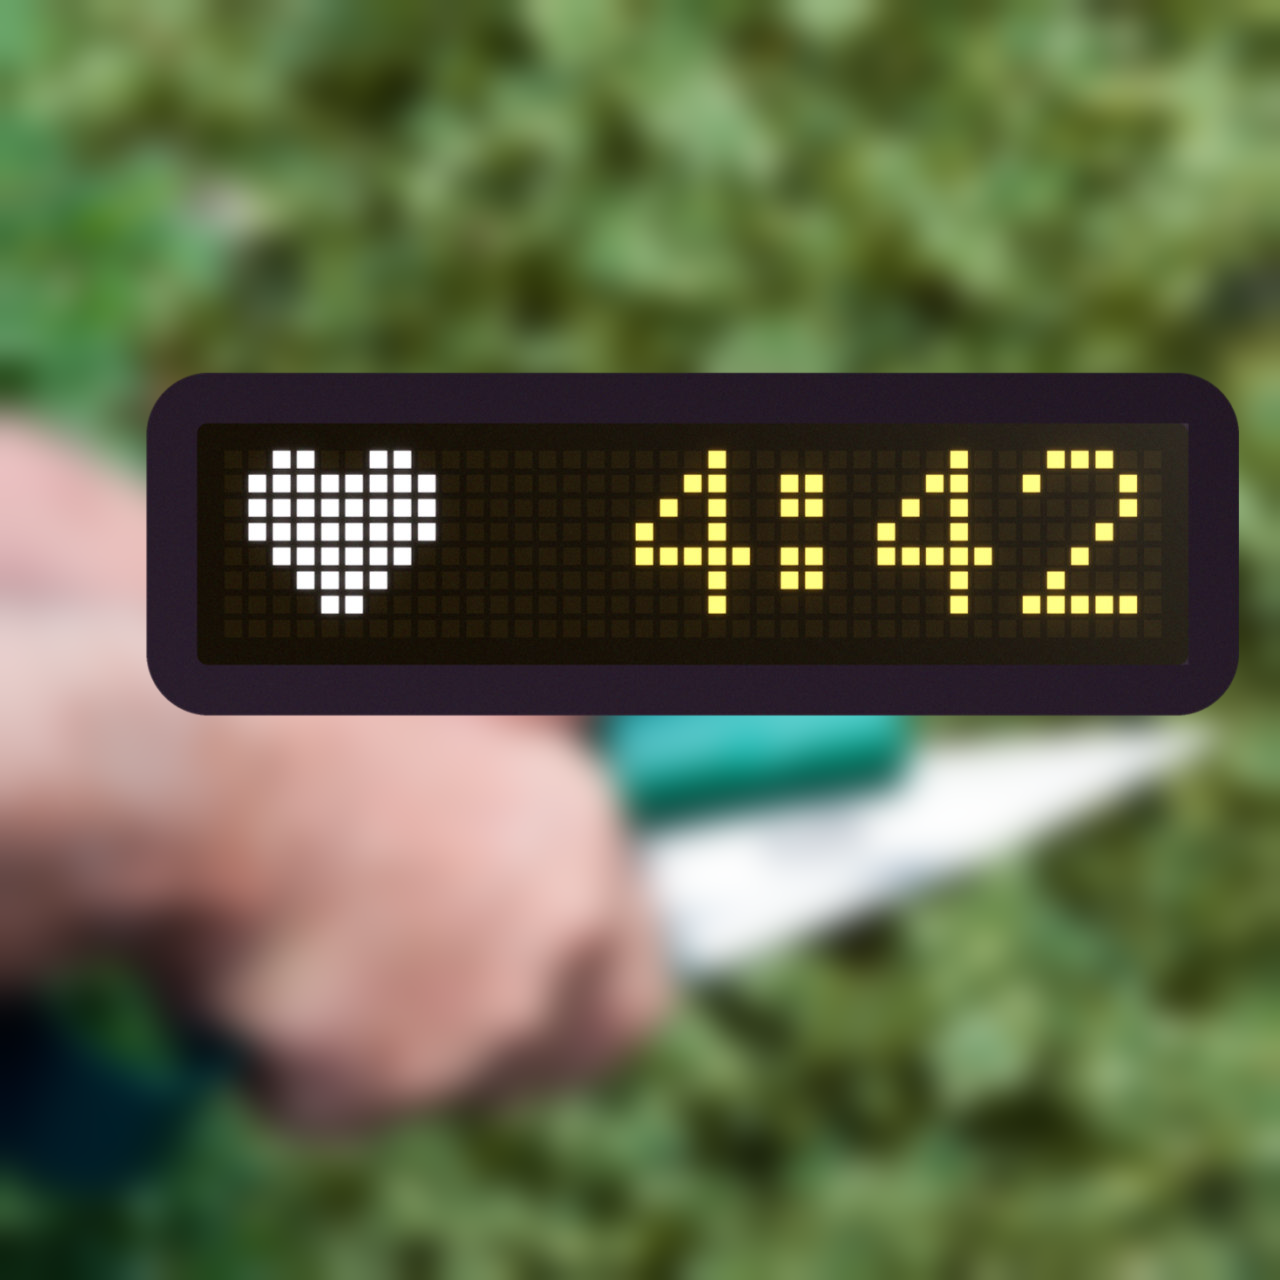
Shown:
**4:42**
